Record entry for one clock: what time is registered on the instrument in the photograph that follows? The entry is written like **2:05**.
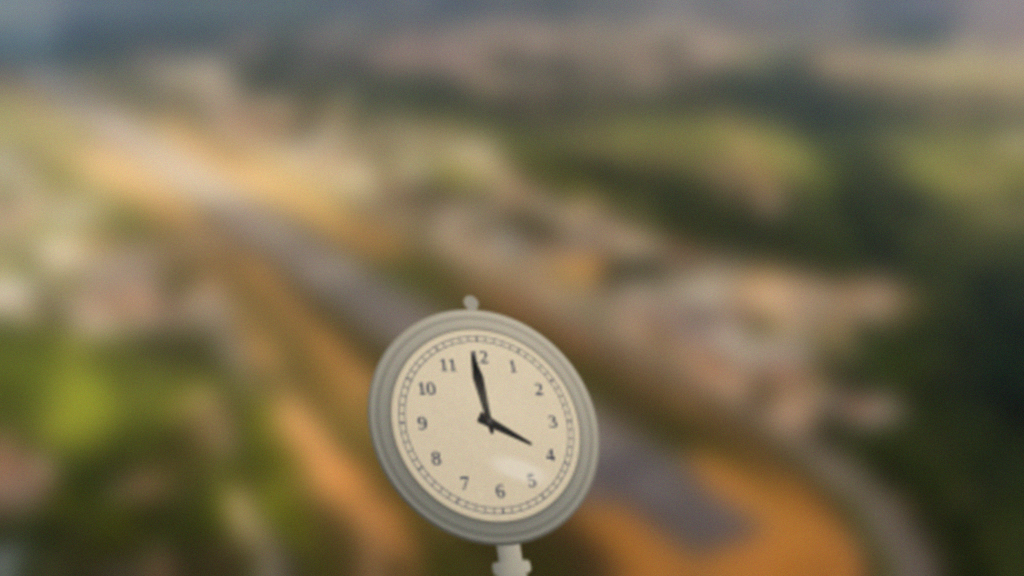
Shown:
**3:59**
